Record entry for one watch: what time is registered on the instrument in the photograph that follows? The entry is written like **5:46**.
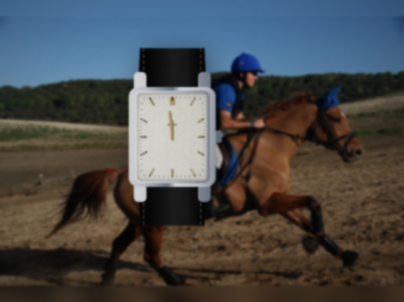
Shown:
**11:59**
